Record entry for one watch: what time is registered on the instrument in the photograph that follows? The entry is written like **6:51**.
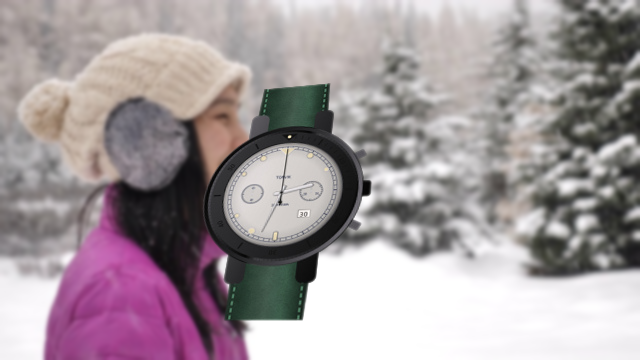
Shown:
**2:33**
